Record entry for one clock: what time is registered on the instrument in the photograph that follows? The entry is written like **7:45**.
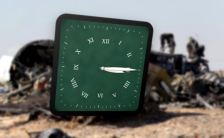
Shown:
**3:15**
